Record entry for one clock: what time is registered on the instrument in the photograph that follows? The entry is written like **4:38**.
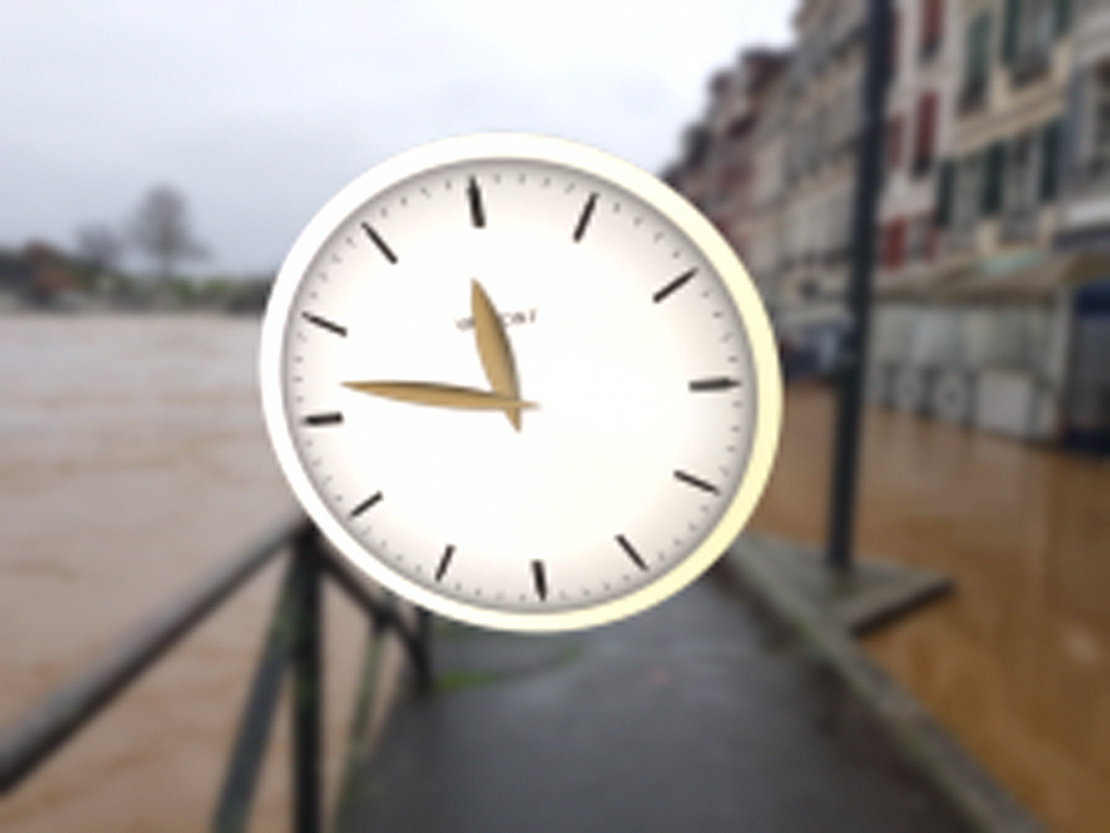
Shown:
**11:47**
